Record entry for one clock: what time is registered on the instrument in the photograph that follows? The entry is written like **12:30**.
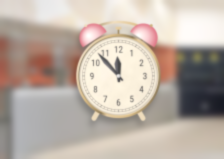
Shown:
**11:53**
